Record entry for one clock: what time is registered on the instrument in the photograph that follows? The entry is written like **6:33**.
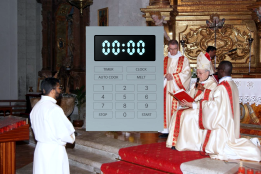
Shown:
**0:00**
